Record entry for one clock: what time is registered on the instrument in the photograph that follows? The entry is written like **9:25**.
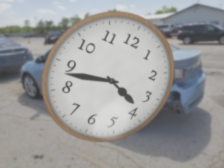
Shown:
**3:43**
